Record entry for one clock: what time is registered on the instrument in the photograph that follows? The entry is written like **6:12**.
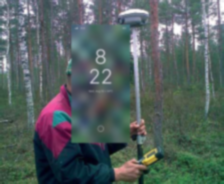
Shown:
**8:22**
